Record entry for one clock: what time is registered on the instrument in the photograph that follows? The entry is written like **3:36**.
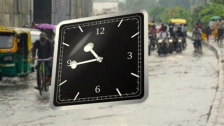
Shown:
**10:44**
